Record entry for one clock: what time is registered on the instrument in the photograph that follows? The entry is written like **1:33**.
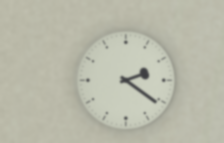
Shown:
**2:21**
